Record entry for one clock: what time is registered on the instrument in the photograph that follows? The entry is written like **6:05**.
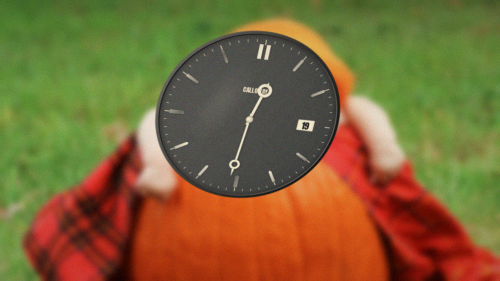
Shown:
**12:31**
